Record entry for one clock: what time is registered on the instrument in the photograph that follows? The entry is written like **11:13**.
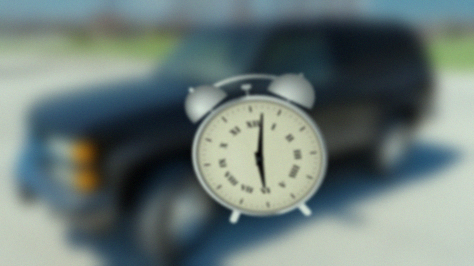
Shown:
**6:02**
